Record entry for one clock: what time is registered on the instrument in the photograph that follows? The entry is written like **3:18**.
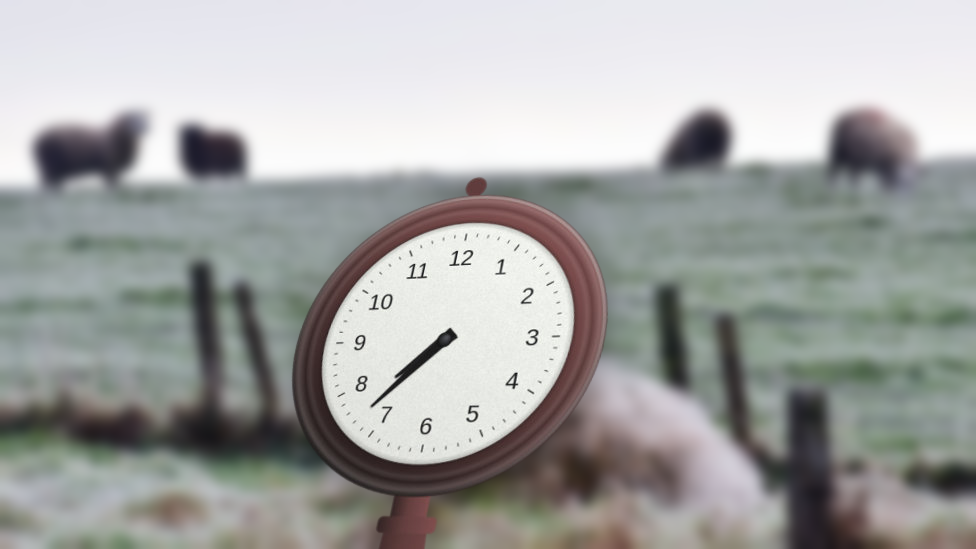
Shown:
**7:37**
